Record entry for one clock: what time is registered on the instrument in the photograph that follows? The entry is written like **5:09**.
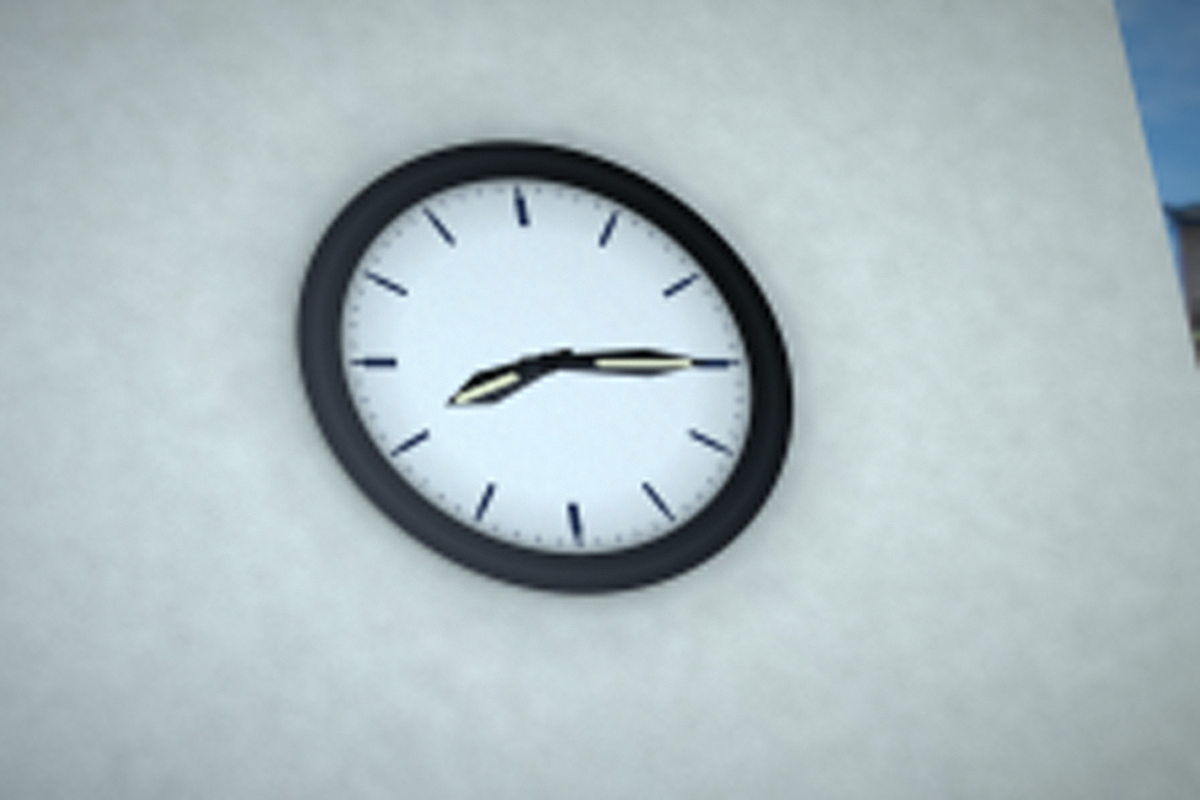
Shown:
**8:15**
